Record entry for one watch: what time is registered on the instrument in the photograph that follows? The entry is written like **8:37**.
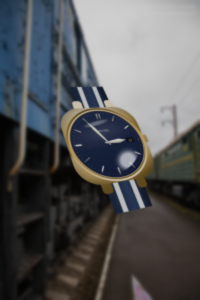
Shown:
**2:55**
